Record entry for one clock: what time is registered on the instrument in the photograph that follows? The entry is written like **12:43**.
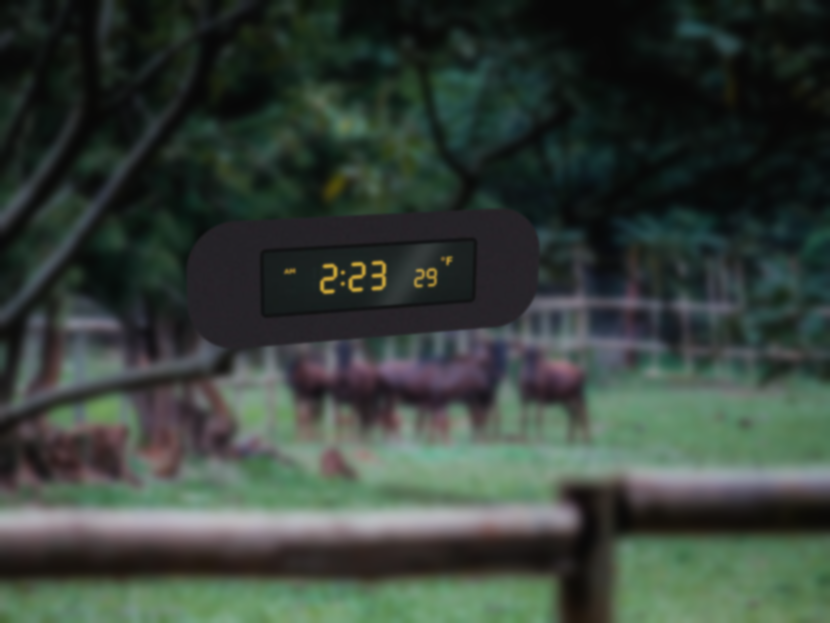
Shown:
**2:23**
